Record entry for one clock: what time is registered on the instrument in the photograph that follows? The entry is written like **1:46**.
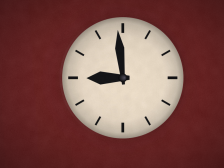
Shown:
**8:59**
